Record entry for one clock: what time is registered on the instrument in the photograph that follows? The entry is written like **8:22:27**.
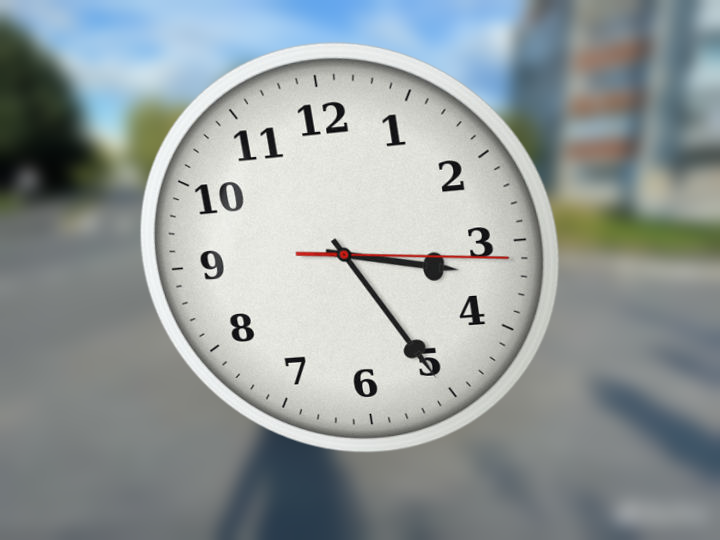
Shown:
**3:25:16**
